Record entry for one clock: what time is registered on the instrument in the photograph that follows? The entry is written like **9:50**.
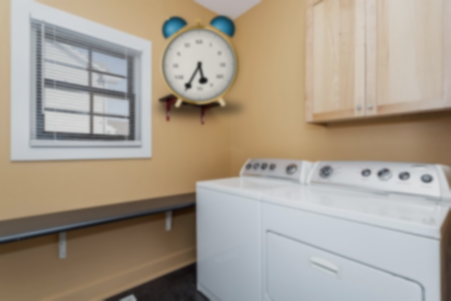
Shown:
**5:35**
